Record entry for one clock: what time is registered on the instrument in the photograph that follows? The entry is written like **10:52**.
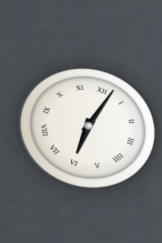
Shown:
**6:02**
